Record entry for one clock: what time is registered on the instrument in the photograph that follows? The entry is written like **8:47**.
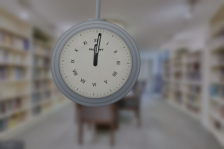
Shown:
**12:01**
